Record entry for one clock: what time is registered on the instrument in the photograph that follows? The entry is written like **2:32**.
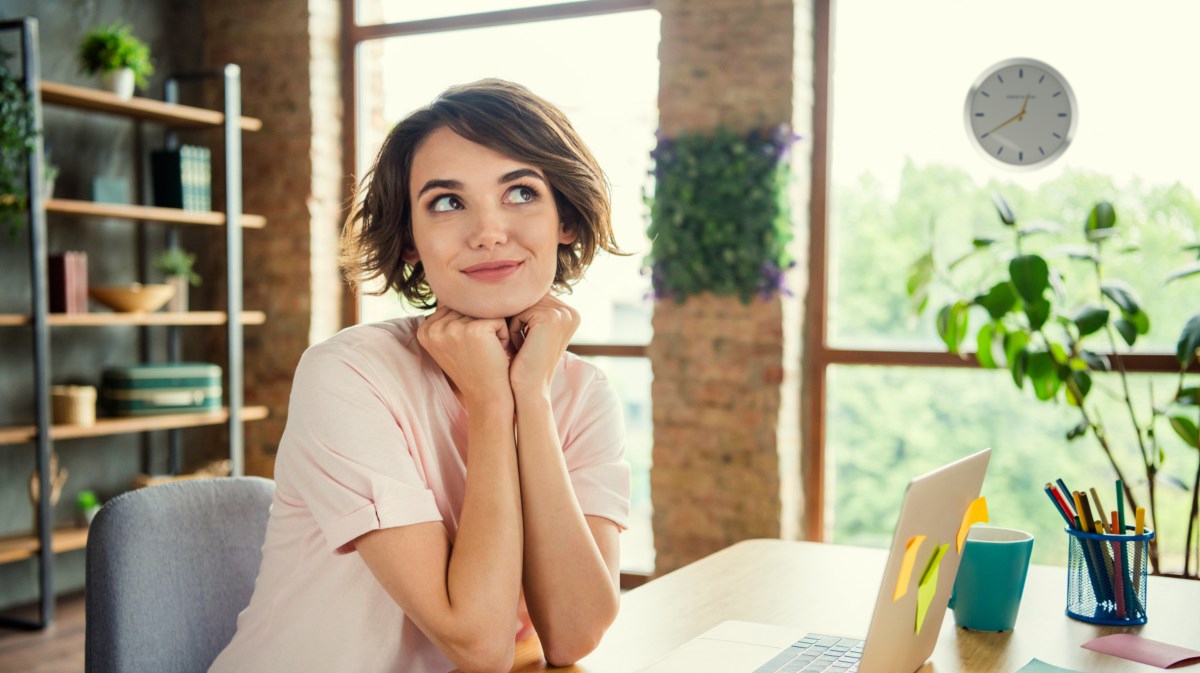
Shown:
**12:40**
